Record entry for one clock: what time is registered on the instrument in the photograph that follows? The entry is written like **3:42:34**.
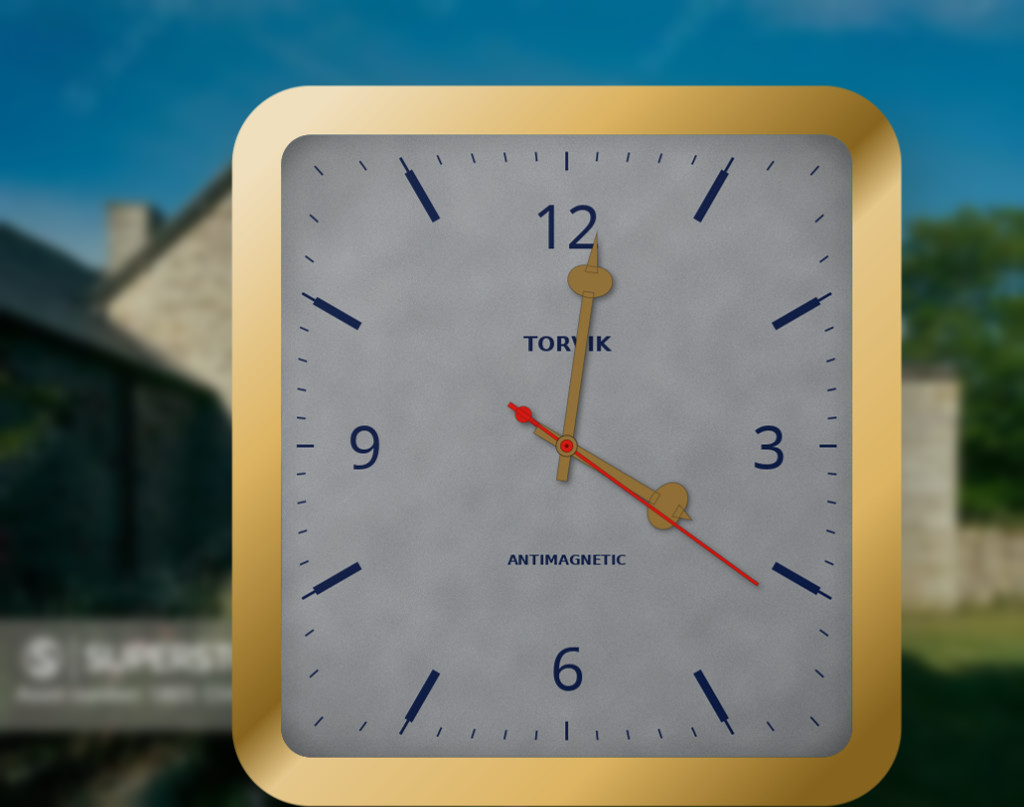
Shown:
**4:01:21**
